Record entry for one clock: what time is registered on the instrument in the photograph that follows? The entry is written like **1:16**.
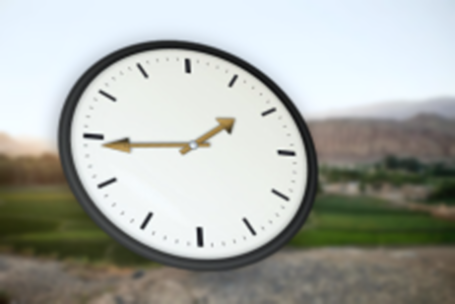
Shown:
**1:44**
